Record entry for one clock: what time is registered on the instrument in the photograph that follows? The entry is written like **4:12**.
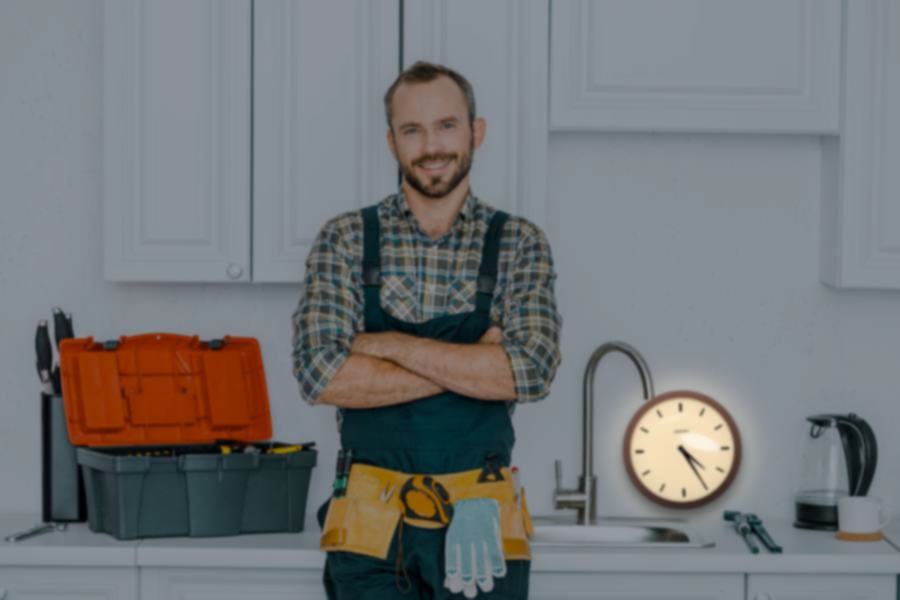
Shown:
**4:25**
